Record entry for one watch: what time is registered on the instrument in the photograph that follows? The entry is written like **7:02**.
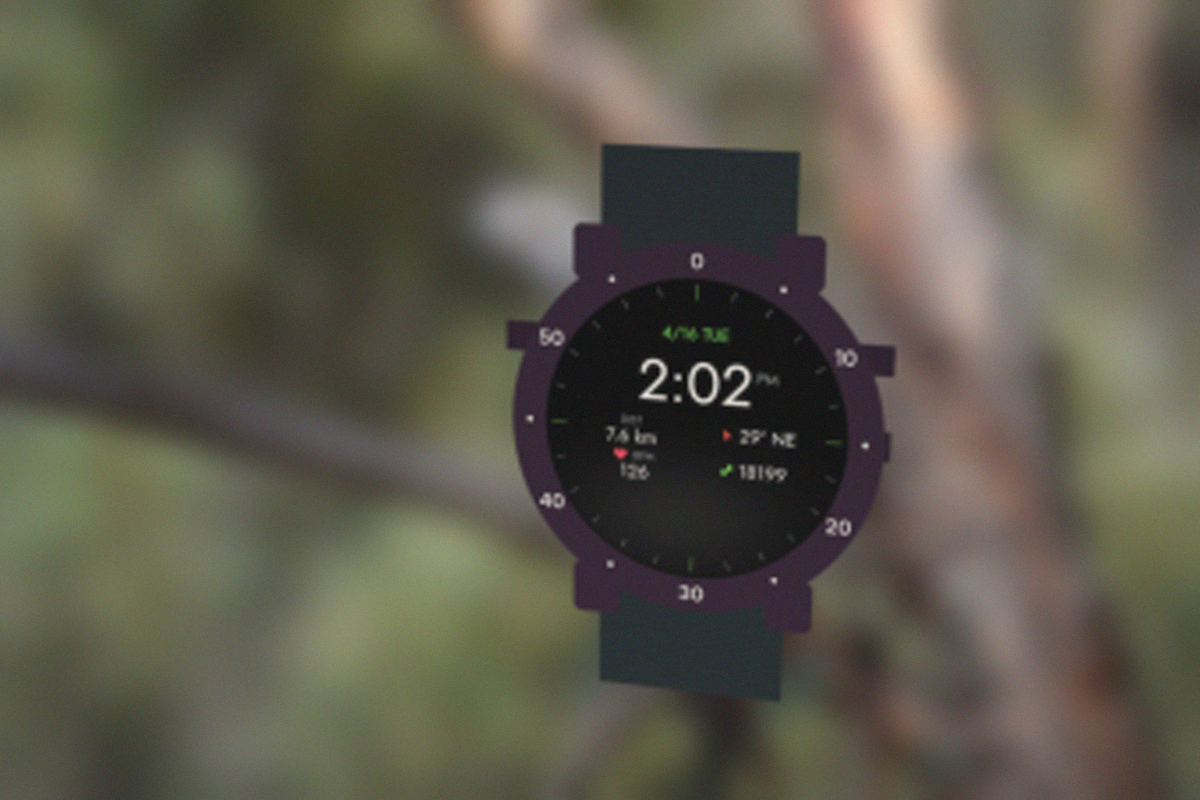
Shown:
**2:02**
